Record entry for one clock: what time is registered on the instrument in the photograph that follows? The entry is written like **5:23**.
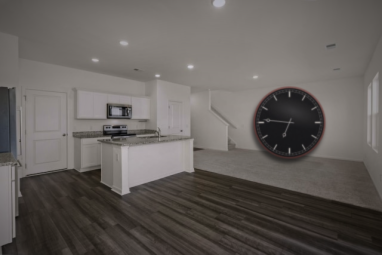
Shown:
**6:46**
